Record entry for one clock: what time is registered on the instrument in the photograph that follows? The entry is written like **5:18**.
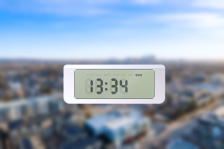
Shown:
**13:34**
